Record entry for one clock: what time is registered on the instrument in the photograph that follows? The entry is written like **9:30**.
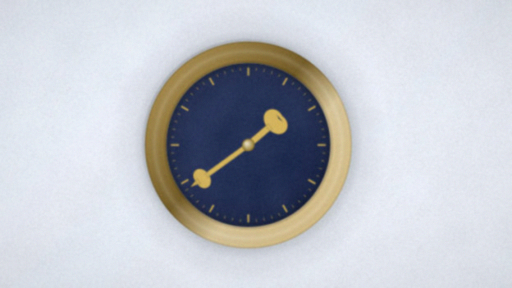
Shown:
**1:39**
